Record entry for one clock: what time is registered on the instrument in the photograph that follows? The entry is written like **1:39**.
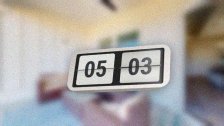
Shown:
**5:03**
